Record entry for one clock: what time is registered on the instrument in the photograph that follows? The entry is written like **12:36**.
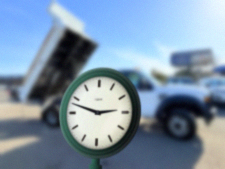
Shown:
**2:48**
